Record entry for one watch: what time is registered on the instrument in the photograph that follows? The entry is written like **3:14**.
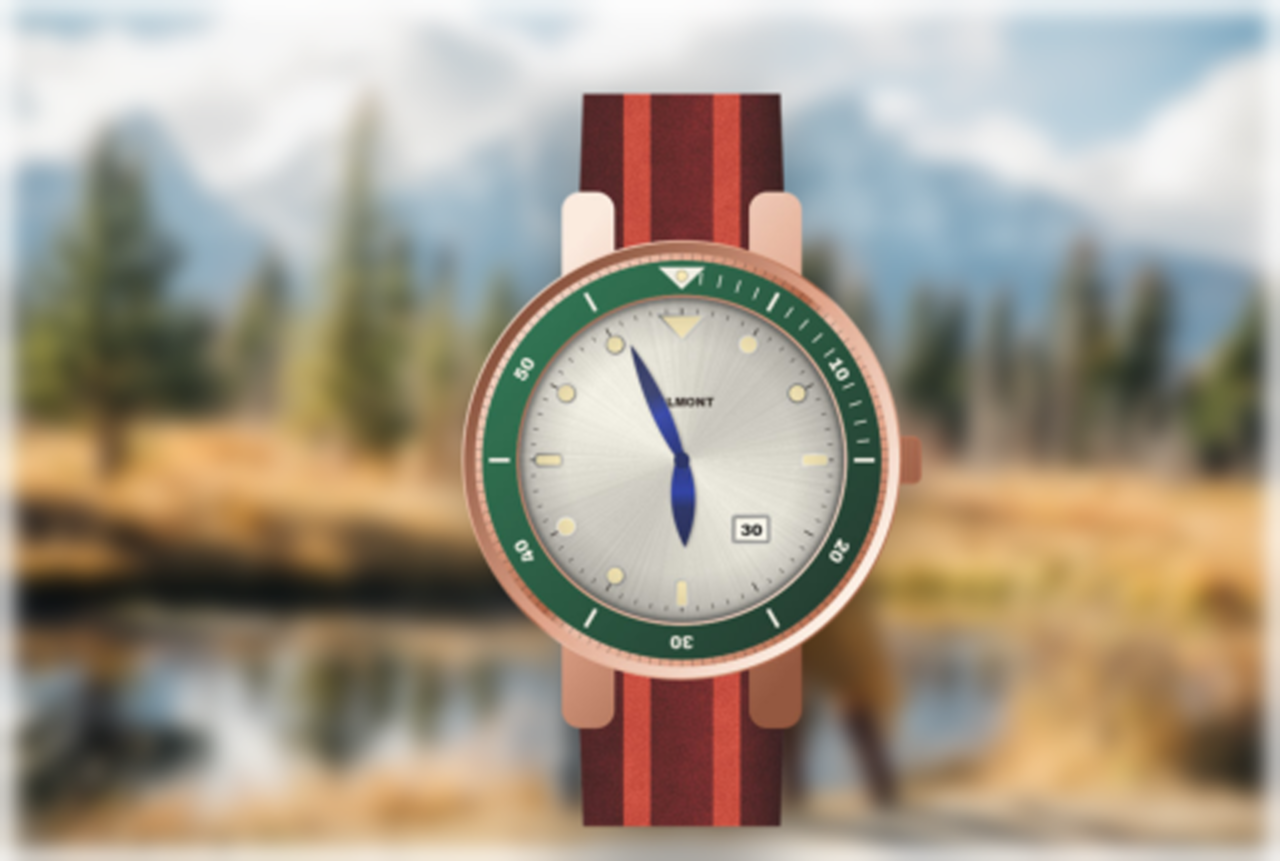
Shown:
**5:56**
